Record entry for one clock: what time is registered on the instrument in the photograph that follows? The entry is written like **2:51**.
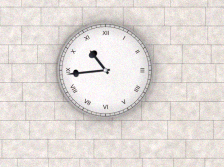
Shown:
**10:44**
